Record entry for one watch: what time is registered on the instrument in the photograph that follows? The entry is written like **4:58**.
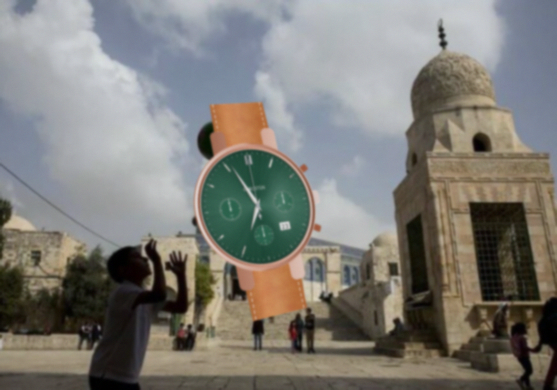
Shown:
**6:56**
